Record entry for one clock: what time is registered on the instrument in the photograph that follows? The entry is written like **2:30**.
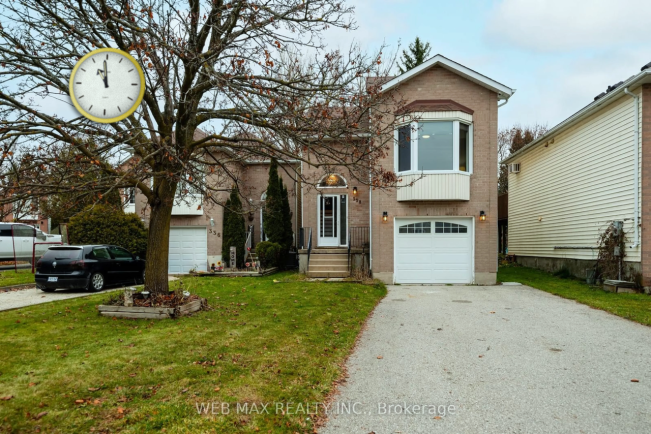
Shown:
**10:59**
